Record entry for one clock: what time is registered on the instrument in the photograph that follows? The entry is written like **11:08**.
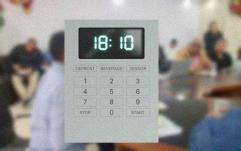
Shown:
**18:10**
